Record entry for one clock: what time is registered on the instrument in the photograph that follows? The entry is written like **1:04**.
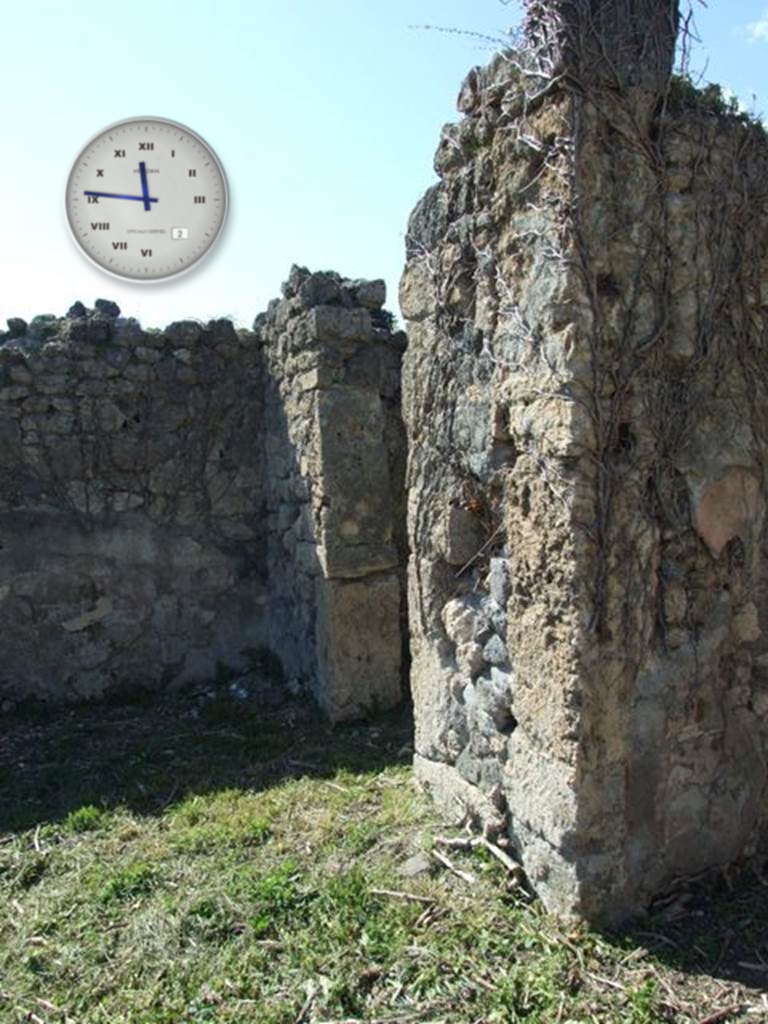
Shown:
**11:46**
